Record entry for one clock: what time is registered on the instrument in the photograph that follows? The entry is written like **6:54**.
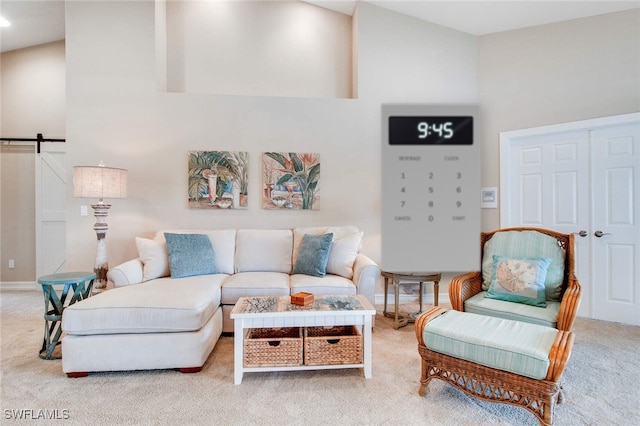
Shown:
**9:45**
